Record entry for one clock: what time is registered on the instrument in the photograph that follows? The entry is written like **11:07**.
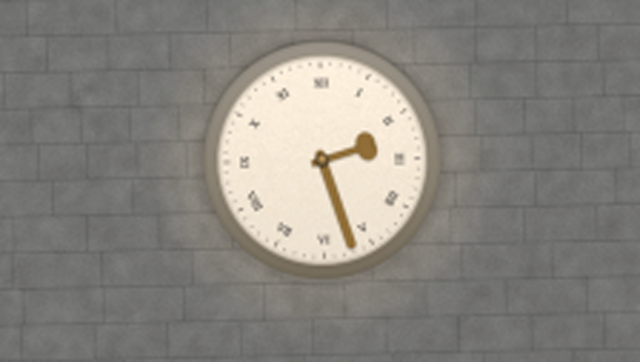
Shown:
**2:27**
